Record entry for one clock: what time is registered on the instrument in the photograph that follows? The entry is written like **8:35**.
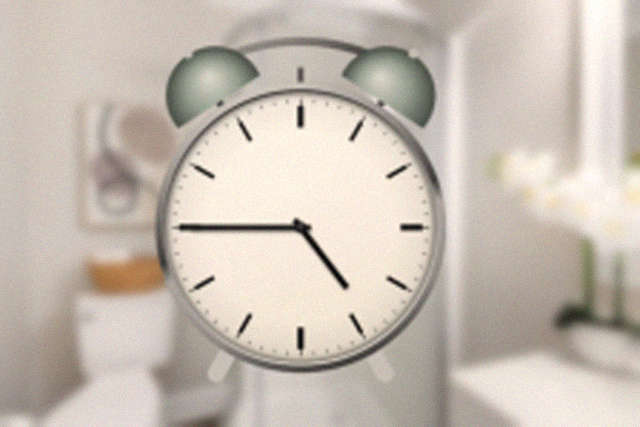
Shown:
**4:45**
